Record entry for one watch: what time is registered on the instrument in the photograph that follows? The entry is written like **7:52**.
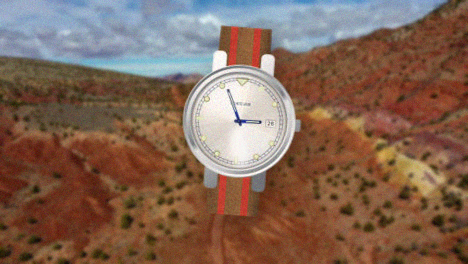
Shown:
**2:56**
